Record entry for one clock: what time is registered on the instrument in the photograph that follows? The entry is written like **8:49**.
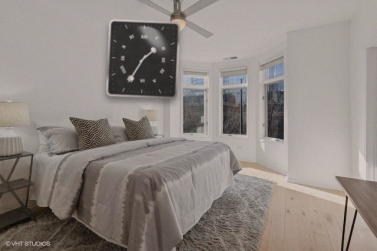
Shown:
**1:35**
